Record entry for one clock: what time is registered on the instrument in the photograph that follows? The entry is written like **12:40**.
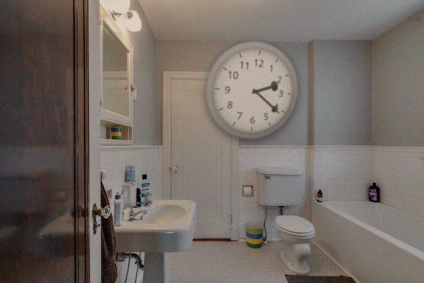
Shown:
**2:21**
